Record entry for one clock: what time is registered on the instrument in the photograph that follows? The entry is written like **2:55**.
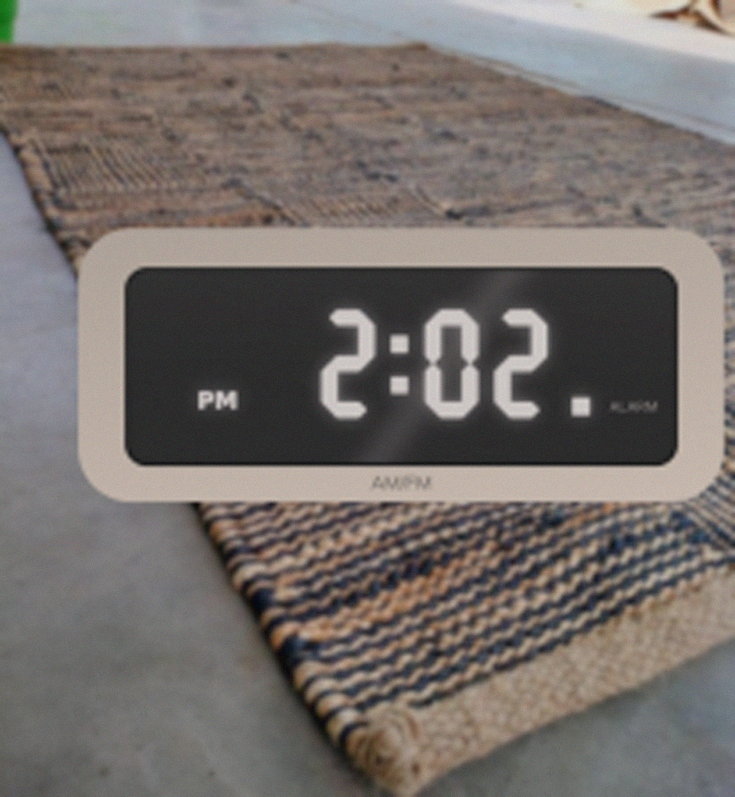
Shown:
**2:02**
